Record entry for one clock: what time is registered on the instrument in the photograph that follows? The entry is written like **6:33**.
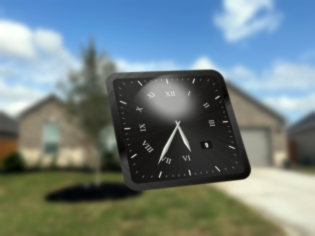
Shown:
**5:36**
